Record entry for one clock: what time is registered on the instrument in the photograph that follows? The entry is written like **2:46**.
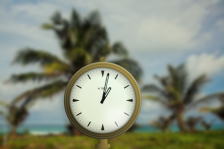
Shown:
**1:02**
